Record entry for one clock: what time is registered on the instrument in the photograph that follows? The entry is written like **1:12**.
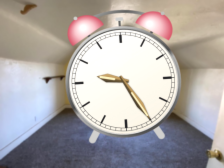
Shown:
**9:25**
